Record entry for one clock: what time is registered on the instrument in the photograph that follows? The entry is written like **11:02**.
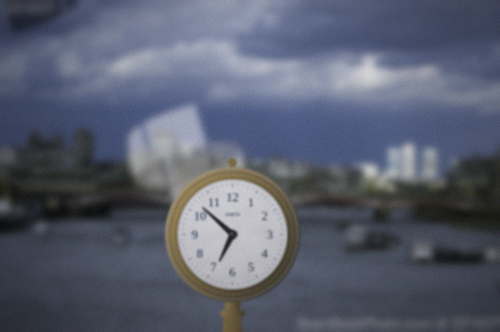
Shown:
**6:52**
